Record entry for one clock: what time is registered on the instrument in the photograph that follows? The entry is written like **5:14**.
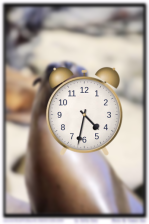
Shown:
**4:32**
